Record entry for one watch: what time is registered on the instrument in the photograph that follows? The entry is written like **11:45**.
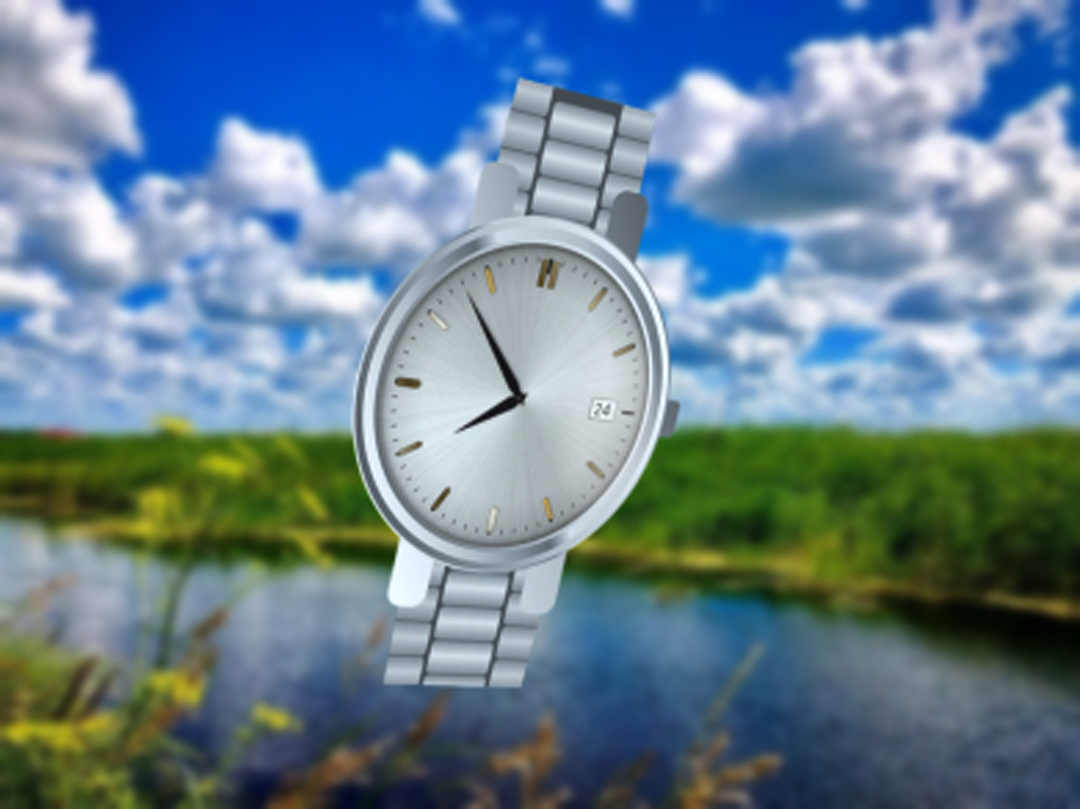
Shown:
**7:53**
